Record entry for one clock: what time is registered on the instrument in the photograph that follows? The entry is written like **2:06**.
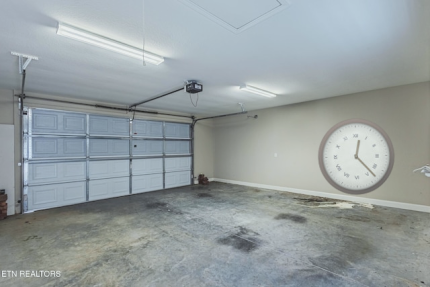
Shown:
**12:23**
